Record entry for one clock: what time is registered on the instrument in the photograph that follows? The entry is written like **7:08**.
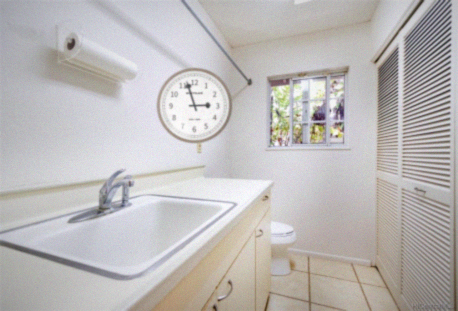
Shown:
**2:57**
